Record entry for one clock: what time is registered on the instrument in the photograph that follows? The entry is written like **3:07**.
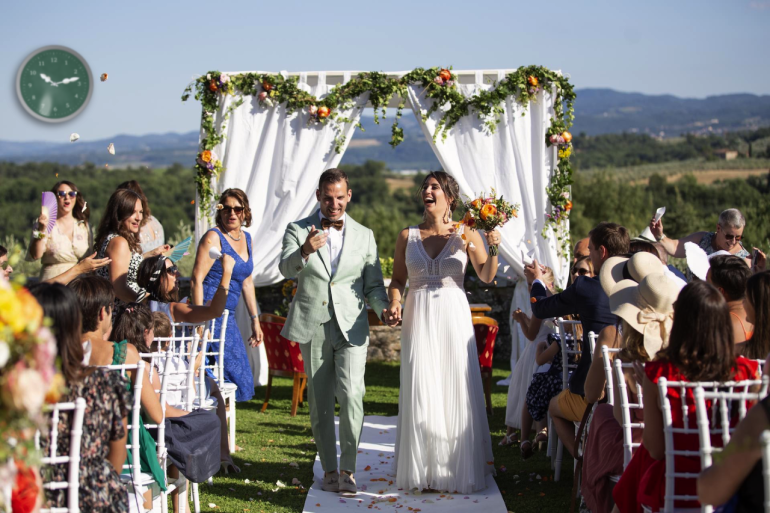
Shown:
**10:13**
